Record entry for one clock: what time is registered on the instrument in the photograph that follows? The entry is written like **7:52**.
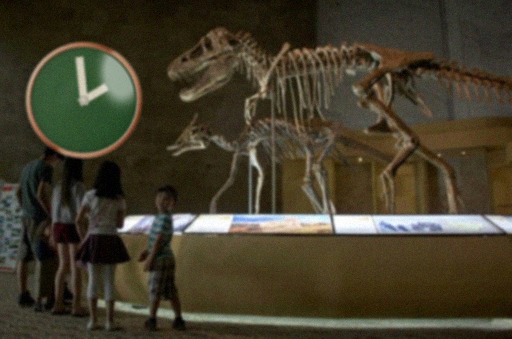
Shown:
**1:59**
